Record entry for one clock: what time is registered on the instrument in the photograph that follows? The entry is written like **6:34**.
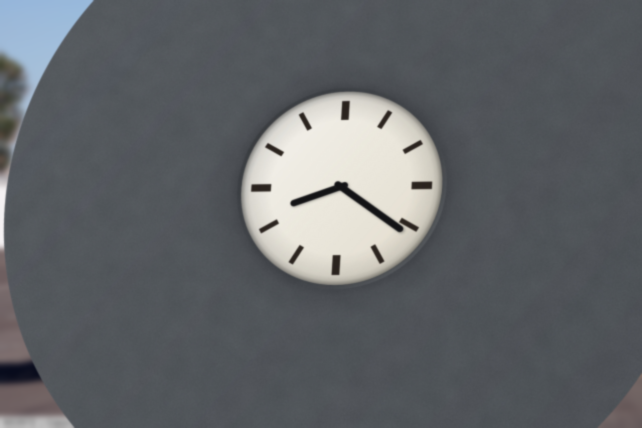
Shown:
**8:21**
